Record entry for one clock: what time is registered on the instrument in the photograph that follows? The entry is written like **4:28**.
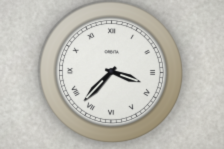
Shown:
**3:37**
